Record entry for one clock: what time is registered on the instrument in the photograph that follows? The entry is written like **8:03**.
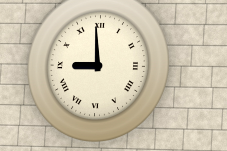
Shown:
**8:59**
